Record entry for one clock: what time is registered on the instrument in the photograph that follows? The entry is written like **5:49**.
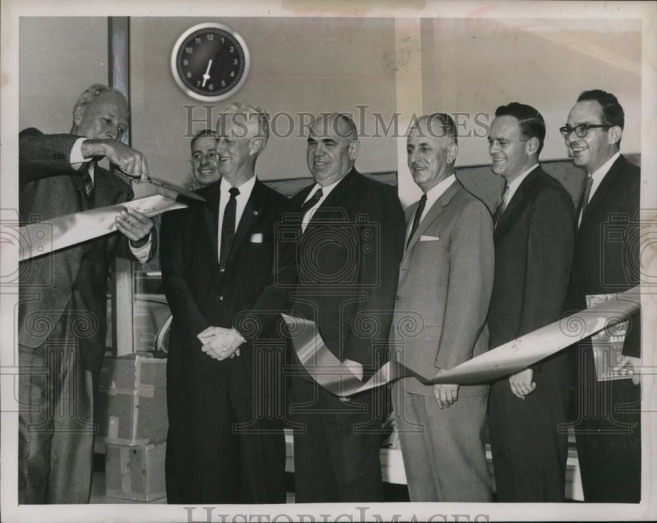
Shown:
**6:33**
